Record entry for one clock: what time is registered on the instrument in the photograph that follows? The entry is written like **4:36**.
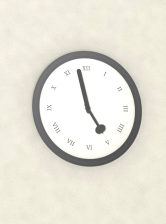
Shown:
**4:58**
